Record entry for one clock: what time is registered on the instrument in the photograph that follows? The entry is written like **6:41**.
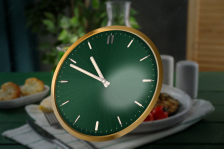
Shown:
**10:49**
